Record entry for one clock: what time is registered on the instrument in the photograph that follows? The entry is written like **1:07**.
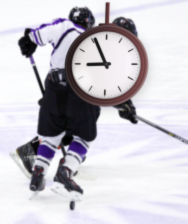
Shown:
**8:56**
